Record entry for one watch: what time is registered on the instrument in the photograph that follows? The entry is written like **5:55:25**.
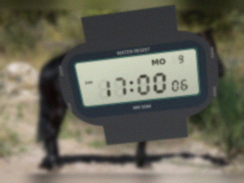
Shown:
**17:00:06**
